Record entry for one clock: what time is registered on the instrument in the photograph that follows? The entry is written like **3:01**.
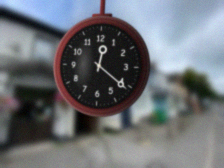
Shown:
**12:21**
